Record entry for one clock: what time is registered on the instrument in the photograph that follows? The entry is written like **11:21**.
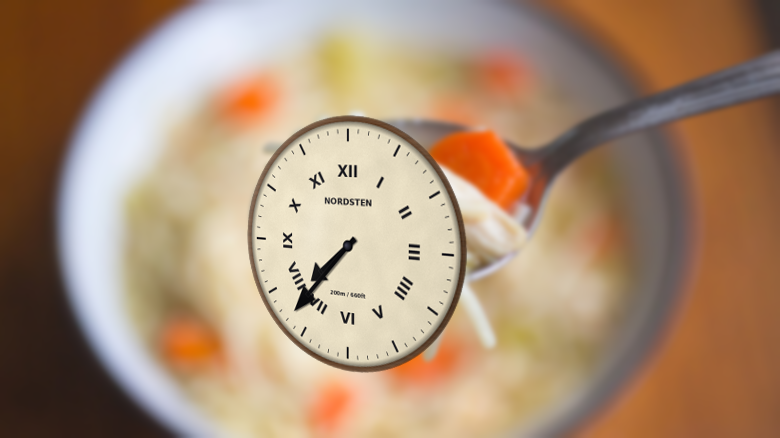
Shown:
**7:37**
